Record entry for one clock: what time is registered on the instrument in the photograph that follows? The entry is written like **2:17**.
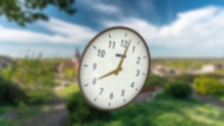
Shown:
**8:02**
